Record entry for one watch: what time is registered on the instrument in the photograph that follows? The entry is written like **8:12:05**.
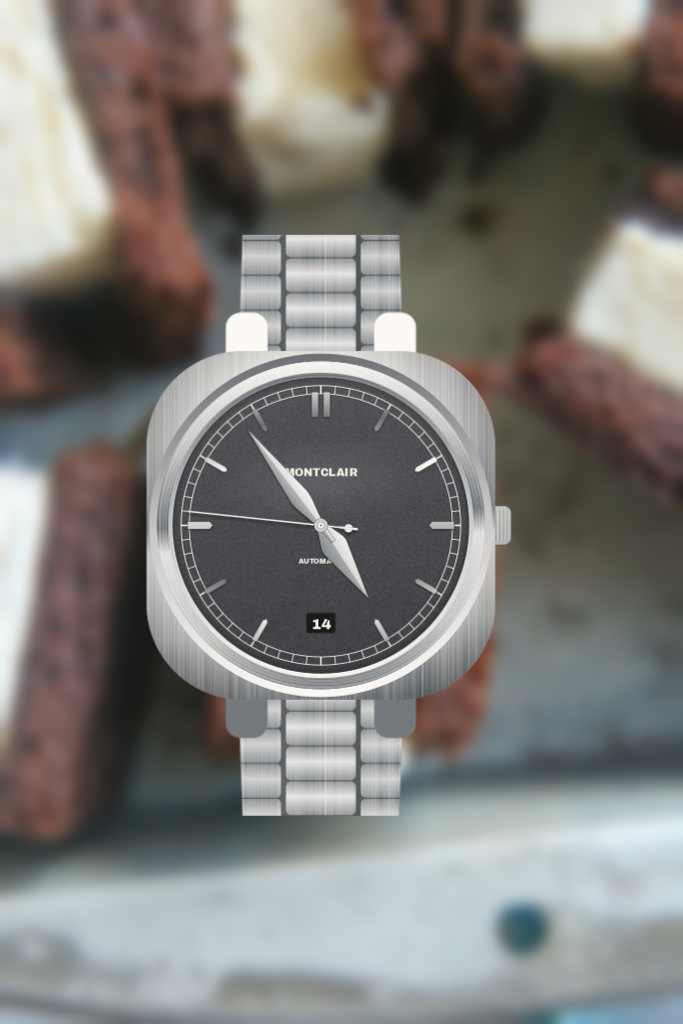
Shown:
**4:53:46**
